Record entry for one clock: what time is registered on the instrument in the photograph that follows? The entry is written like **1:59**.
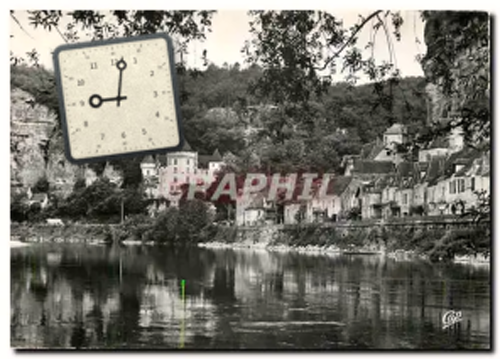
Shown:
**9:02**
